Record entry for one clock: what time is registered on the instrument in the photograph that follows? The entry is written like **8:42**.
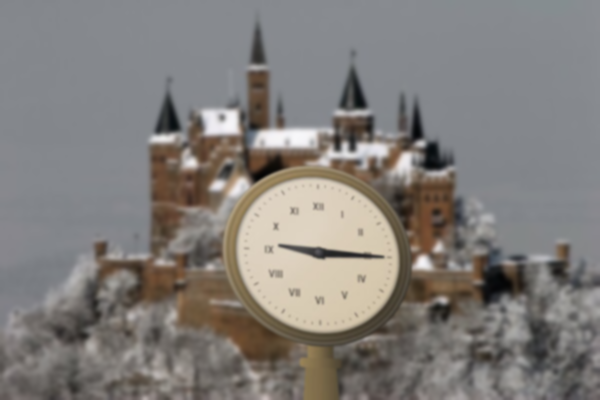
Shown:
**9:15**
